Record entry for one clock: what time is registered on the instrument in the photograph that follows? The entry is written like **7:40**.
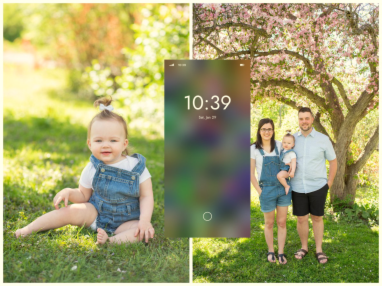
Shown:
**10:39**
